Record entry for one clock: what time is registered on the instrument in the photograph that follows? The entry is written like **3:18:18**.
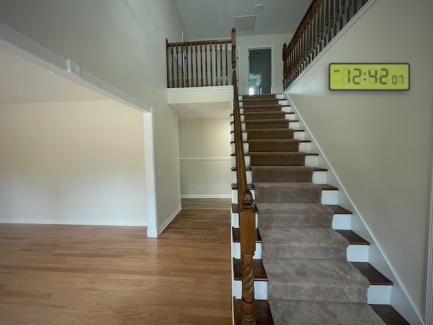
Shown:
**12:42:07**
